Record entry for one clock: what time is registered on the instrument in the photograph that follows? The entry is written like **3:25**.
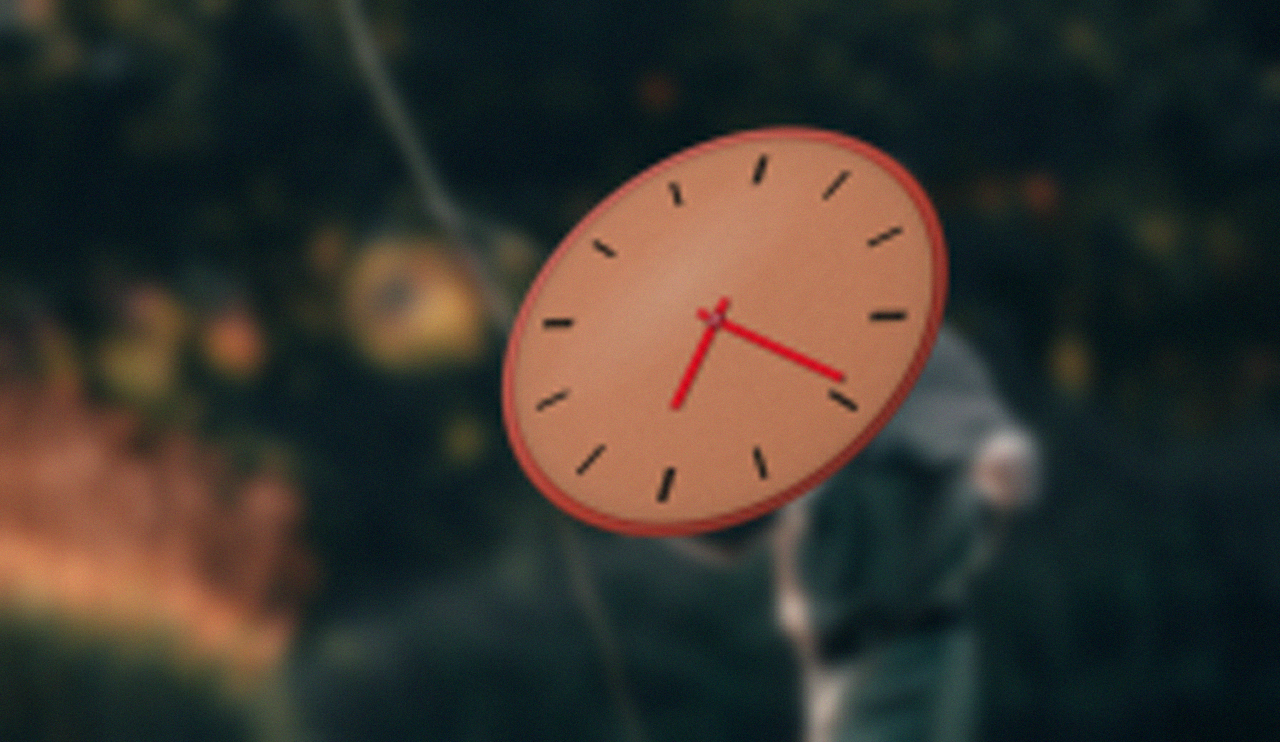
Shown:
**6:19**
